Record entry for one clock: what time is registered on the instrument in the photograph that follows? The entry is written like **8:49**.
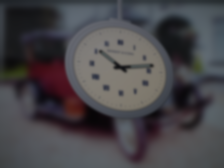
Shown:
**10:13**
